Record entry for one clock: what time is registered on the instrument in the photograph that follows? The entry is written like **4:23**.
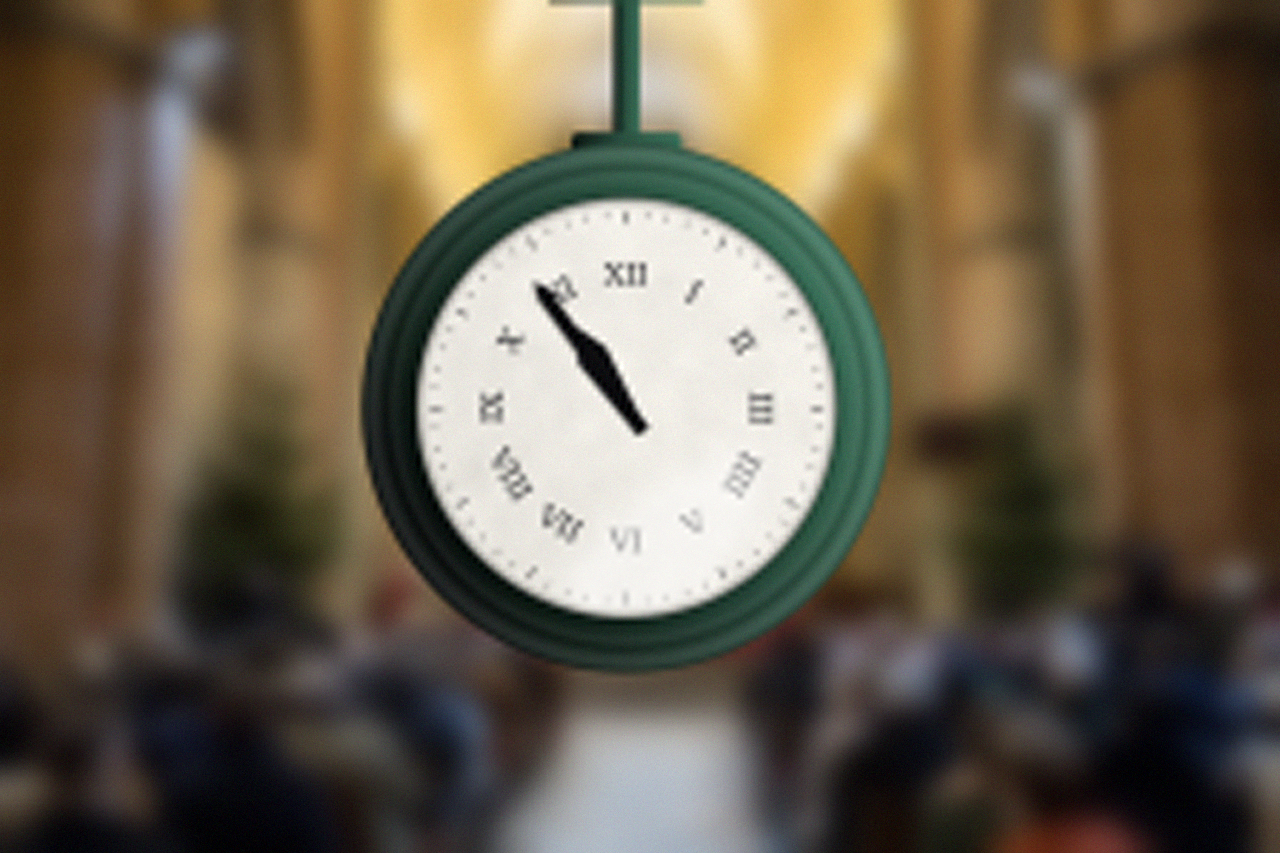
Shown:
**10:54**
